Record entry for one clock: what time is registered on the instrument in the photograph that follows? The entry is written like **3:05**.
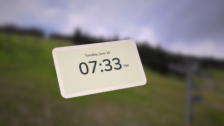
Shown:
**7:33**
